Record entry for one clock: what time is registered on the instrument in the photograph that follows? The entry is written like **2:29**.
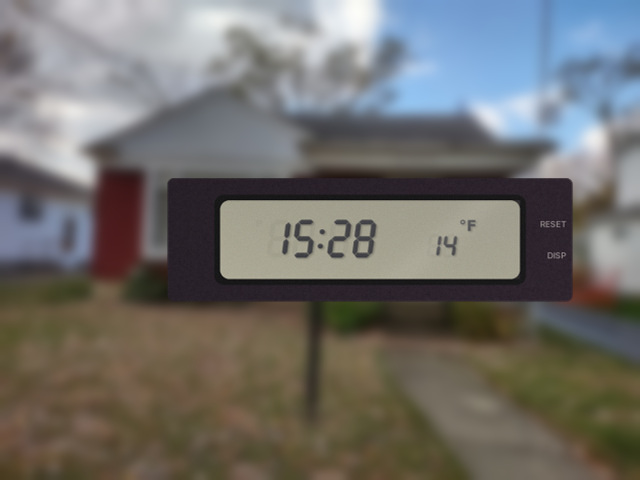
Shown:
**15:28**
